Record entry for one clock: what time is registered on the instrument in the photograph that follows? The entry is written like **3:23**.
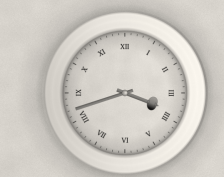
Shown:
**3:42**
